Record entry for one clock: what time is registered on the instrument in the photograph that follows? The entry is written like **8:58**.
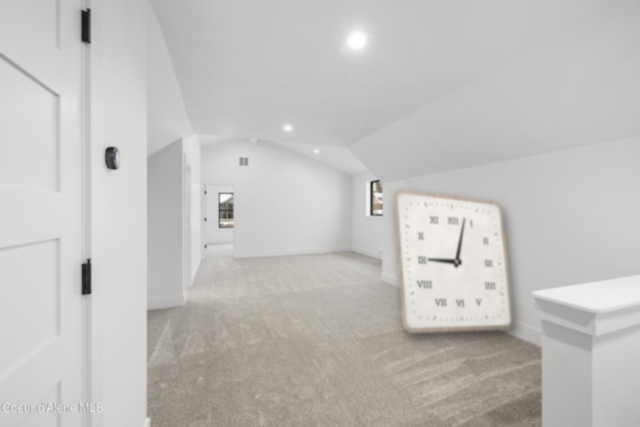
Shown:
**9:03**
